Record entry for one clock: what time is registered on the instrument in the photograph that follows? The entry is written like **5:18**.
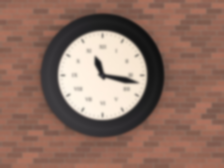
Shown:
**11:17**
